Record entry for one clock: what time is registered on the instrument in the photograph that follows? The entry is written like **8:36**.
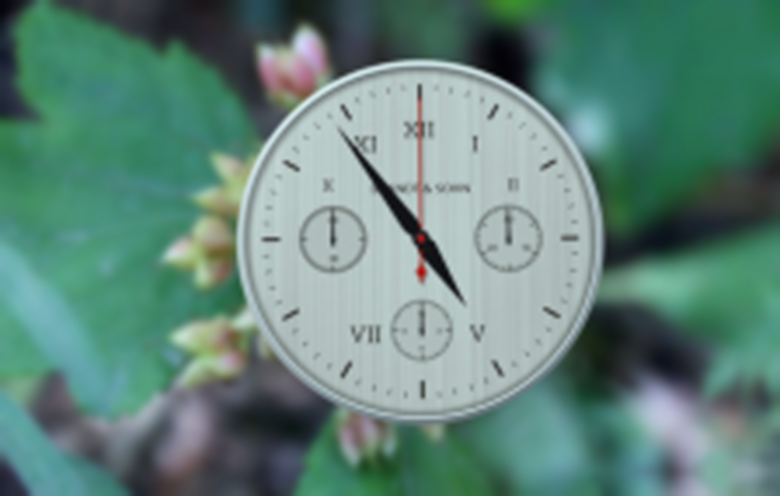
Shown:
**4:54**
